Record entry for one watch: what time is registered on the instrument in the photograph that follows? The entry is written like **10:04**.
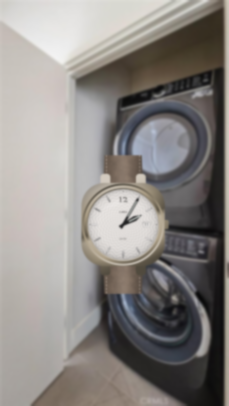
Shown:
**2:05**
